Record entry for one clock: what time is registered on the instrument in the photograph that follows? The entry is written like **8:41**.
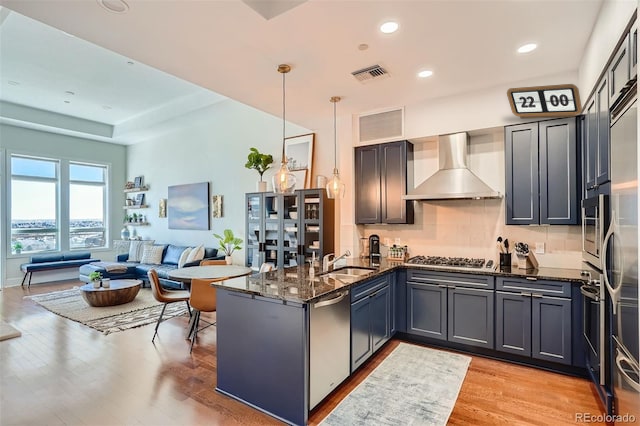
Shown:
**22:00**
